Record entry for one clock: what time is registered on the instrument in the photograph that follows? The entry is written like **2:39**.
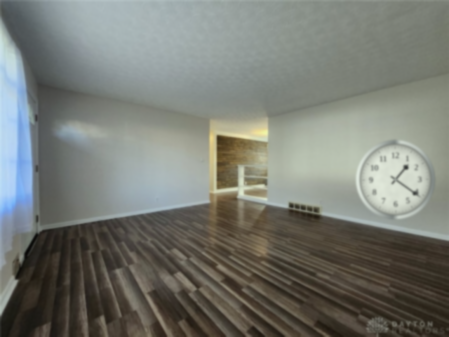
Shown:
**1:21**
